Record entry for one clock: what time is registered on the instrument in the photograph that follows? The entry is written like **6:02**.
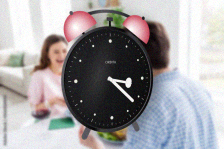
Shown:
**3:22**
